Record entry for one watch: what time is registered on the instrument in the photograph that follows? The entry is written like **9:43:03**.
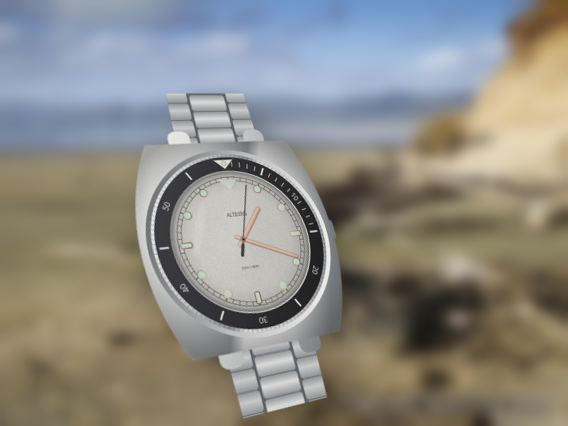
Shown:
**1:19:03**
